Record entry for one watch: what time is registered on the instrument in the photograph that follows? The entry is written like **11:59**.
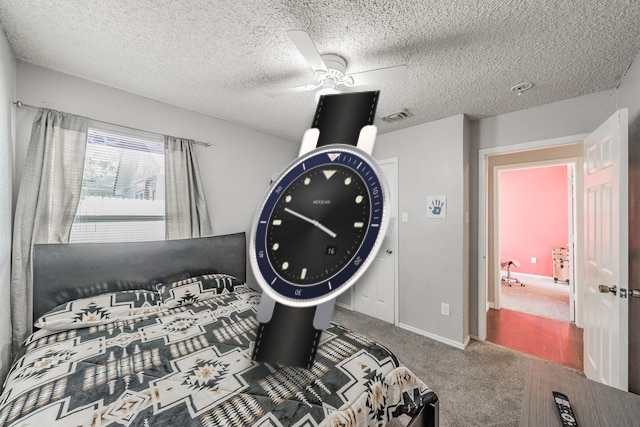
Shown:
**3:48**
